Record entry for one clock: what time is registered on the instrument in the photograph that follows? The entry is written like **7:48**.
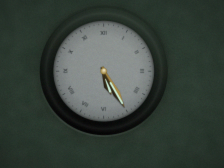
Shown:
**5:25**
